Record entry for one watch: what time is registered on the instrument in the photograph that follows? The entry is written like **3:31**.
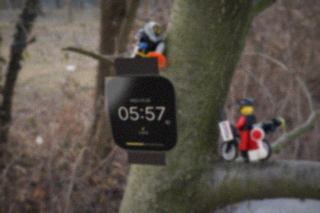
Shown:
**5:57**
